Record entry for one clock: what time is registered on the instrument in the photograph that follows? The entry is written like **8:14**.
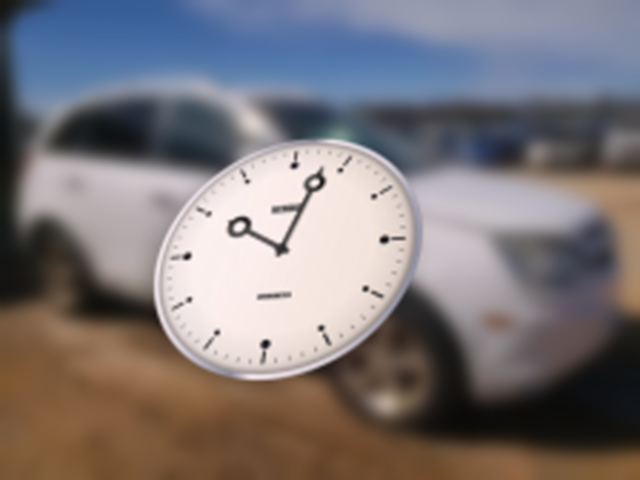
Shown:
**10:03**
